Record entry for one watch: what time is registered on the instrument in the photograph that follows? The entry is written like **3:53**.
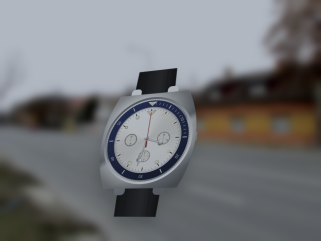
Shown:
**3:32**
